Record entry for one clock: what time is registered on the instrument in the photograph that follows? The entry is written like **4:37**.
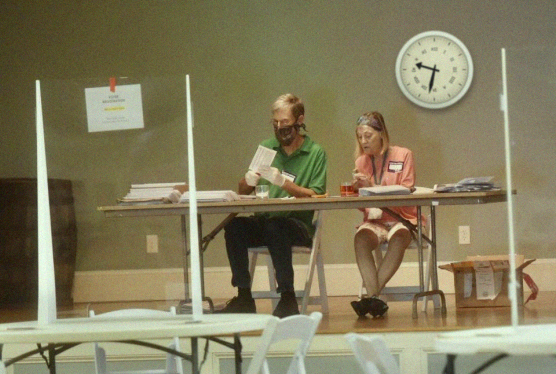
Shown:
**9:32**
